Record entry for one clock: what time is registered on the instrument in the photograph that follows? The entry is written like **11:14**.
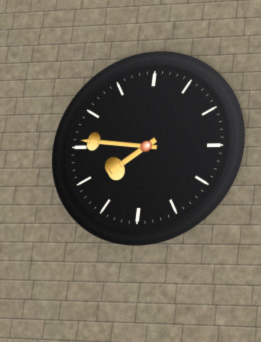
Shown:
**7:46**
